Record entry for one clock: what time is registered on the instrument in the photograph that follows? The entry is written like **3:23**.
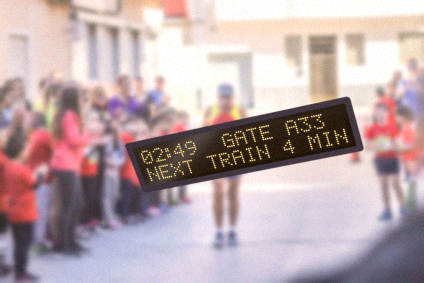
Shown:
**2:49**
